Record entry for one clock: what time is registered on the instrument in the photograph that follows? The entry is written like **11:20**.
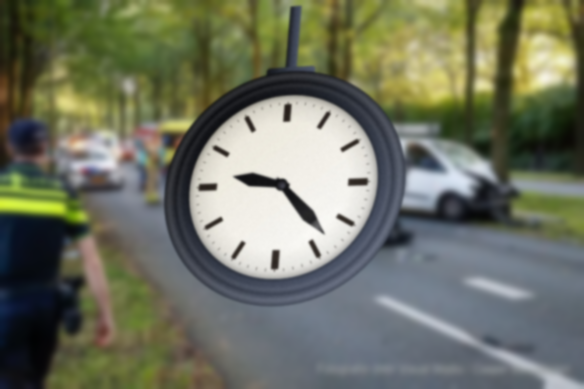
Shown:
**9:23**
